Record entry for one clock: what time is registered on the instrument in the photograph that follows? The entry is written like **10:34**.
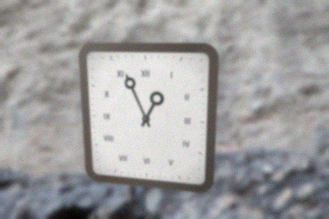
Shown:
**12:56**
